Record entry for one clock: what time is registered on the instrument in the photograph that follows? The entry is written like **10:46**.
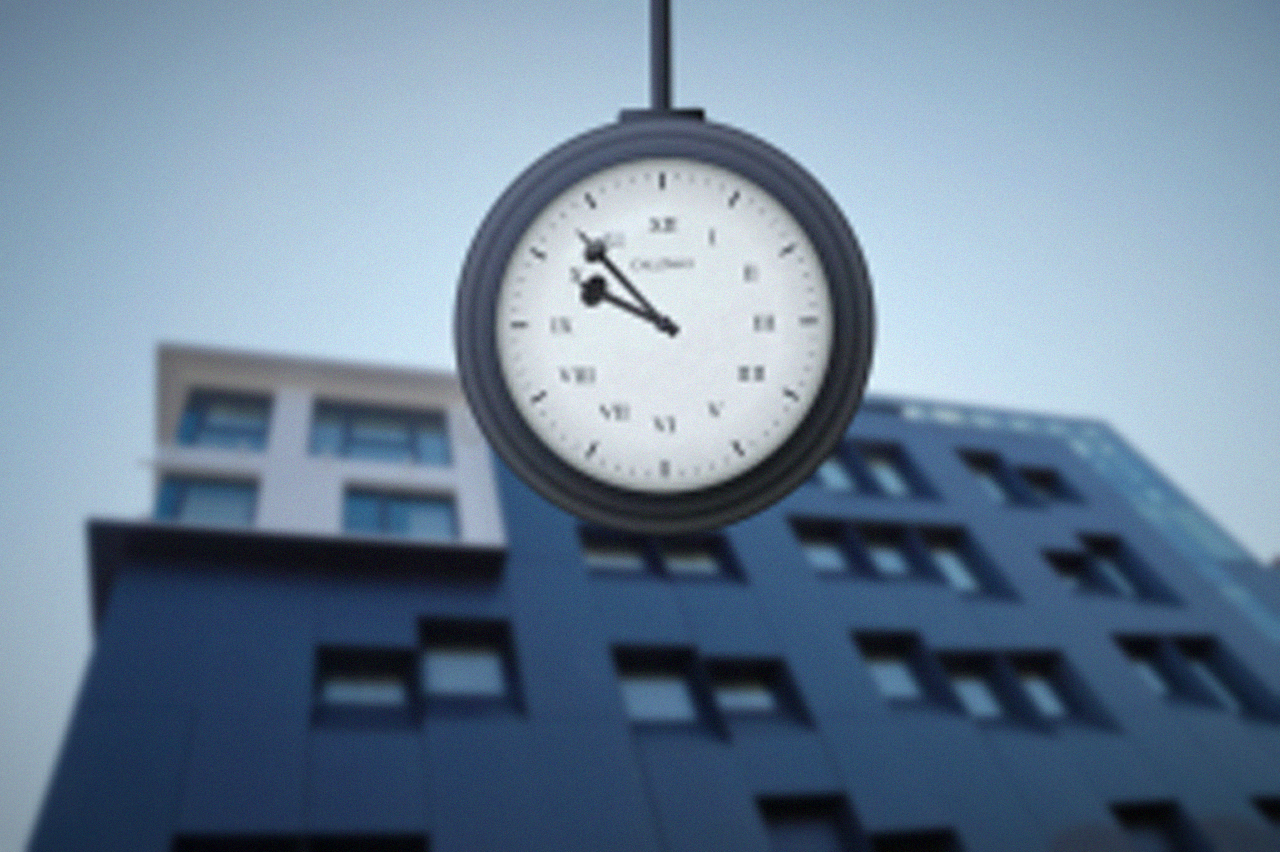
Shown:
**9:53**
